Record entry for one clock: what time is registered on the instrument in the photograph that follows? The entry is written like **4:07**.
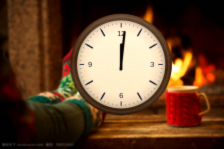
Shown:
**12:01**
